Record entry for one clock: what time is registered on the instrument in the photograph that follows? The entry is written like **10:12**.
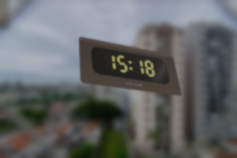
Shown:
**15:18**
